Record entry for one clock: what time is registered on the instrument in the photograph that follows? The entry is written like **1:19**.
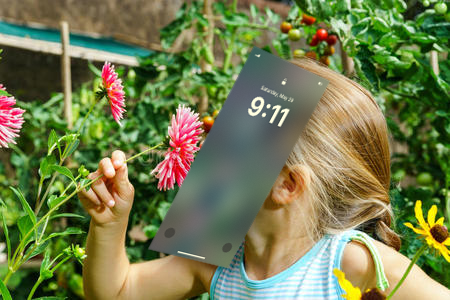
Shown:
**9:11**
